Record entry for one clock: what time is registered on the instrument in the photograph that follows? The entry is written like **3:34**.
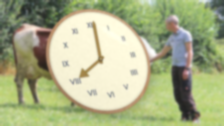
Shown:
**8:01**
